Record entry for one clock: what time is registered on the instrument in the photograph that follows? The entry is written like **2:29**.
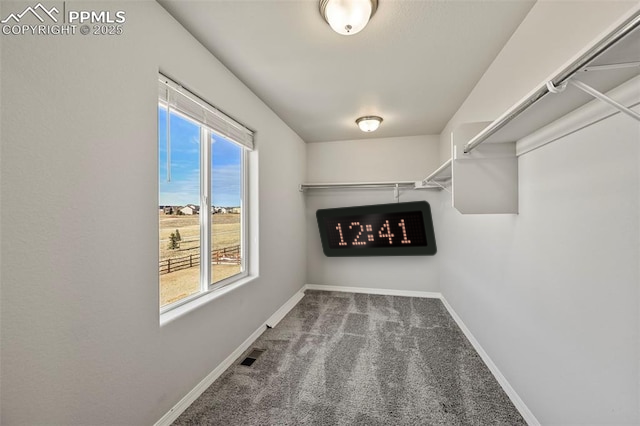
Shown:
**12:41**
